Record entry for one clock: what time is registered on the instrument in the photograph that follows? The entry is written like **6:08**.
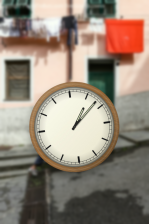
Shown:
**1:08**
